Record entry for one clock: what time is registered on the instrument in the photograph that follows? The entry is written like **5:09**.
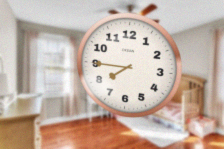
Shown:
**7:45**
